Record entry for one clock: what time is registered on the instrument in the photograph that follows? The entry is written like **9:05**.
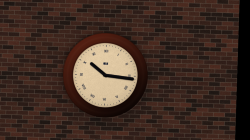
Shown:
**10:16**
